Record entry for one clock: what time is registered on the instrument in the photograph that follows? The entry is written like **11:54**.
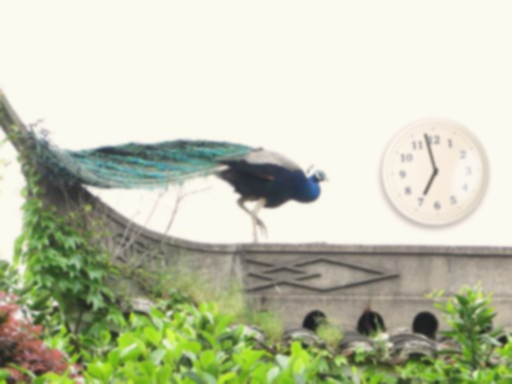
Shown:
**6:58**
